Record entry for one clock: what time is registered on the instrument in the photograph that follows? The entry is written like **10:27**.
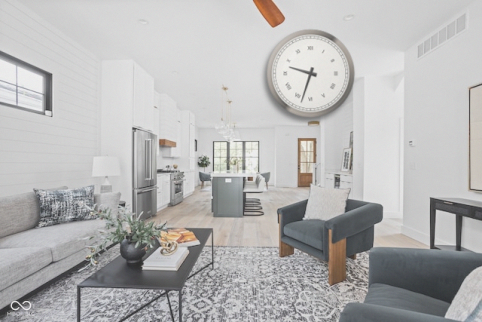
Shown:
**9:33**
